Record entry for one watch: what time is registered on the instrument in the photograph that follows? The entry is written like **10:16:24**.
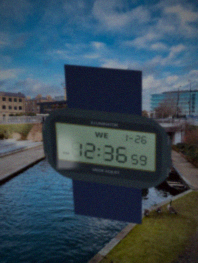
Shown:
**12:36:59**
